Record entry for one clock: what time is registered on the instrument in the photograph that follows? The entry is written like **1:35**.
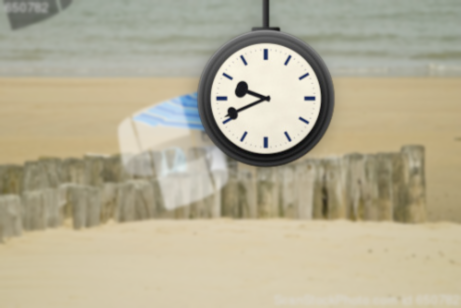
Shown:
**9:41**
